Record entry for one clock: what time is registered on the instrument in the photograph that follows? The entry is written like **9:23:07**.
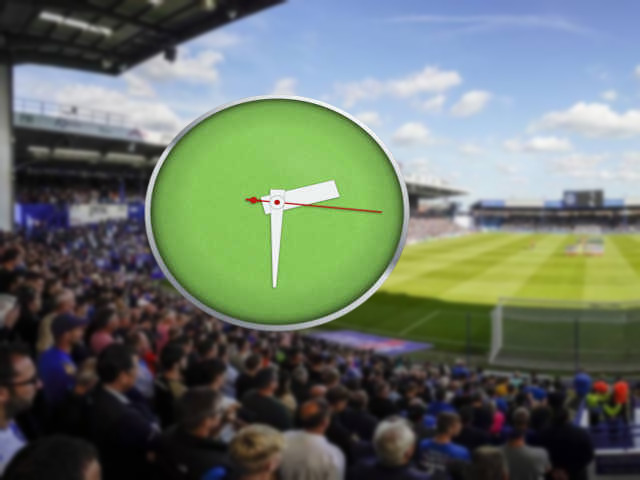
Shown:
**2:30:16**
